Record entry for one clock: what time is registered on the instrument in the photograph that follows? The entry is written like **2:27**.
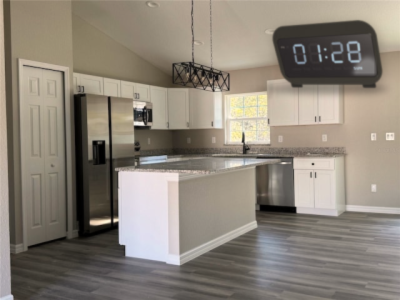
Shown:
**1:28**
